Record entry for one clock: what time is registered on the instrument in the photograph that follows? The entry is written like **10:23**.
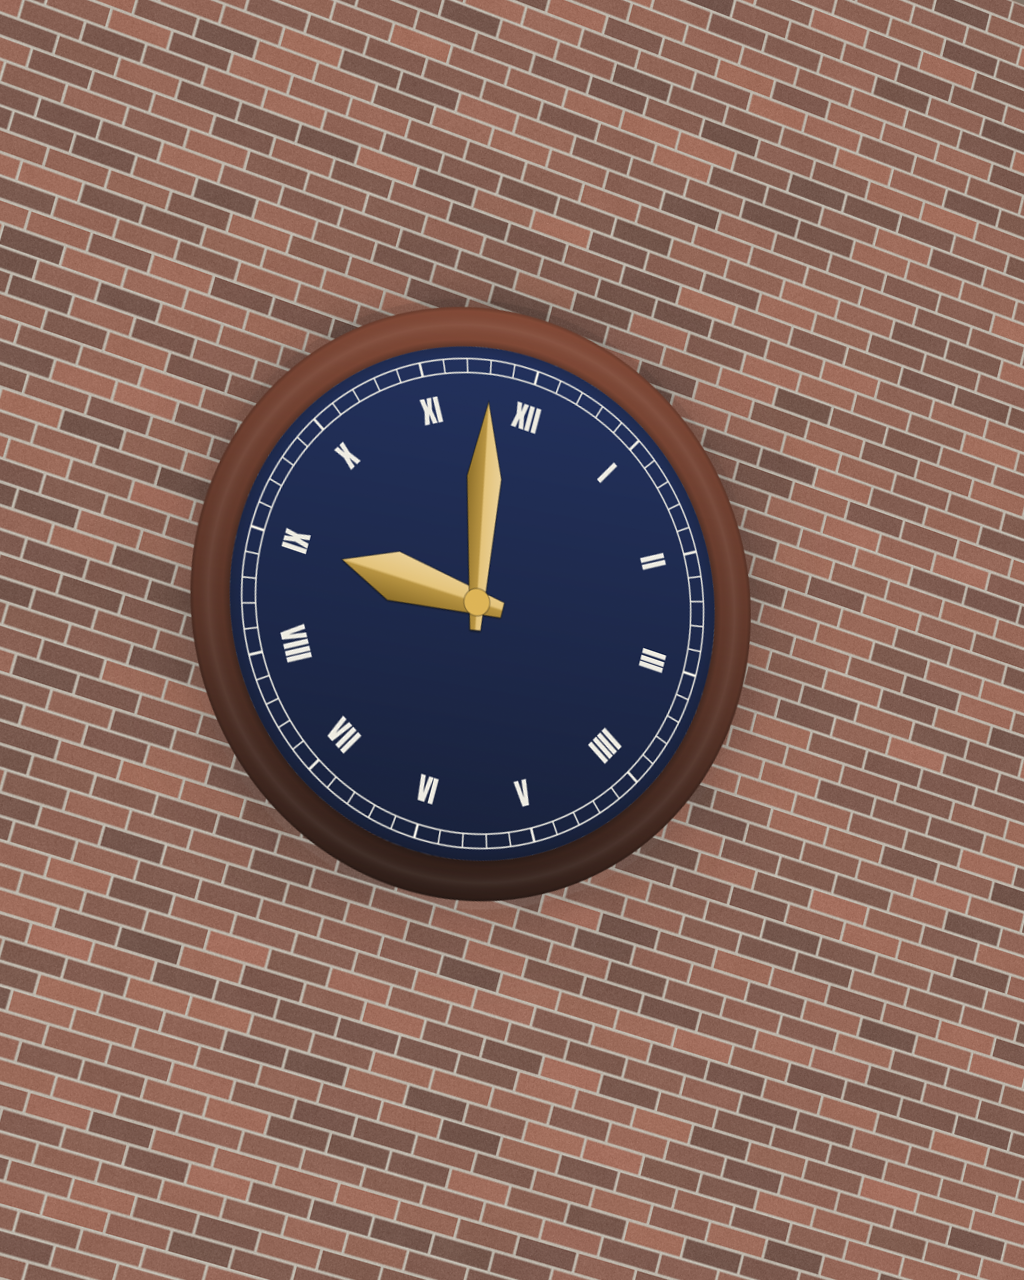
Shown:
**8:58**
